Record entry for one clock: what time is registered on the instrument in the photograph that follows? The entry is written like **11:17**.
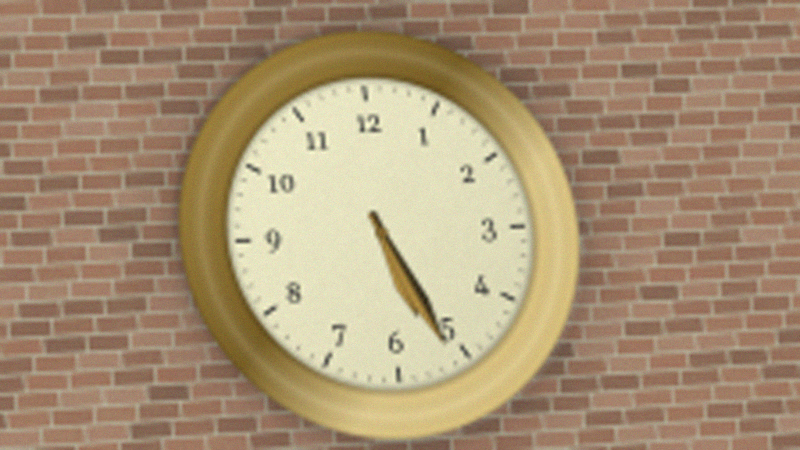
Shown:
**5:26**
